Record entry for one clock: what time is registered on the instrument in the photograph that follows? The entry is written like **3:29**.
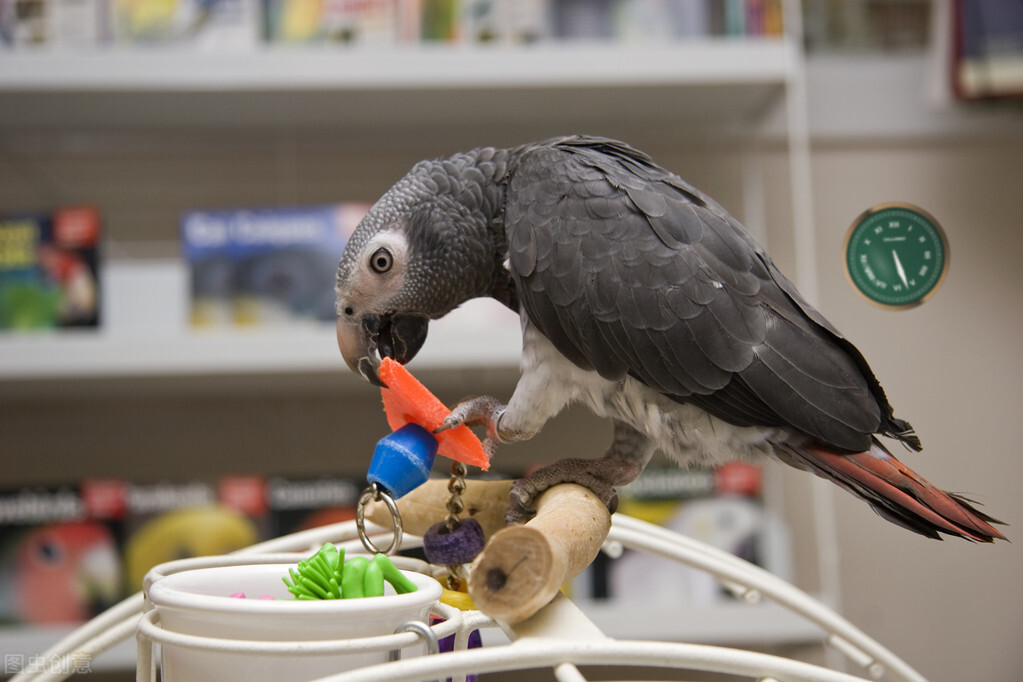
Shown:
**5:27**
